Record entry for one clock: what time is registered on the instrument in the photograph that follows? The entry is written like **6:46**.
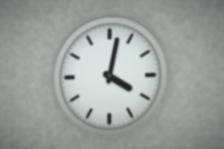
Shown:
**4:02**
